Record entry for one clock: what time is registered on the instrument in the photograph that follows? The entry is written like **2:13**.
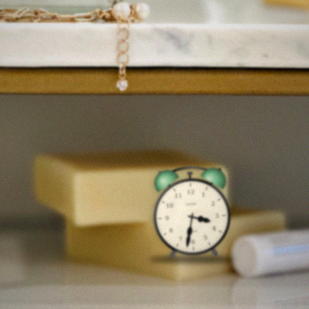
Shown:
**3:32**
